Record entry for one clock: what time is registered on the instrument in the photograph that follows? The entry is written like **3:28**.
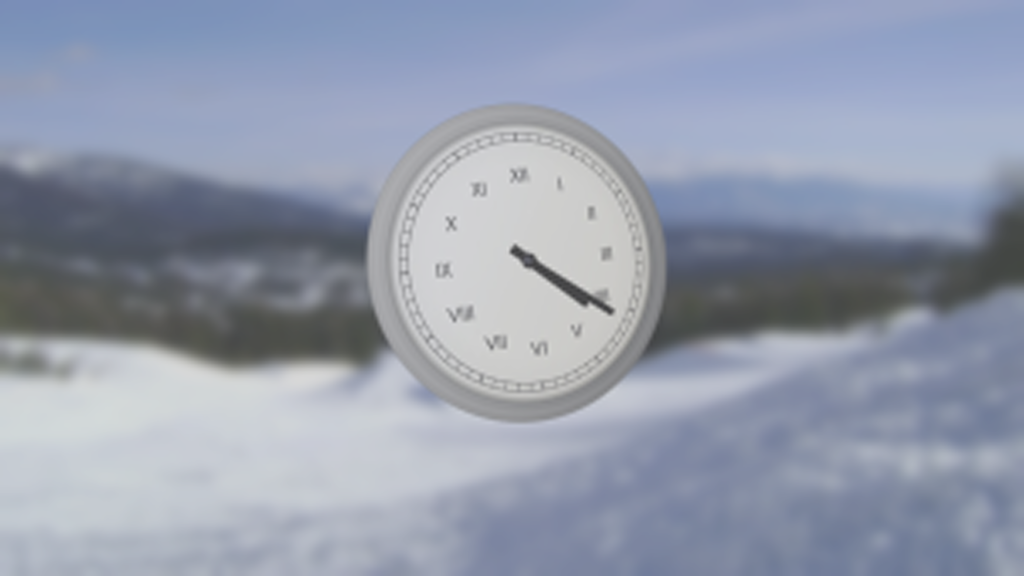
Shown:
**4:21**
